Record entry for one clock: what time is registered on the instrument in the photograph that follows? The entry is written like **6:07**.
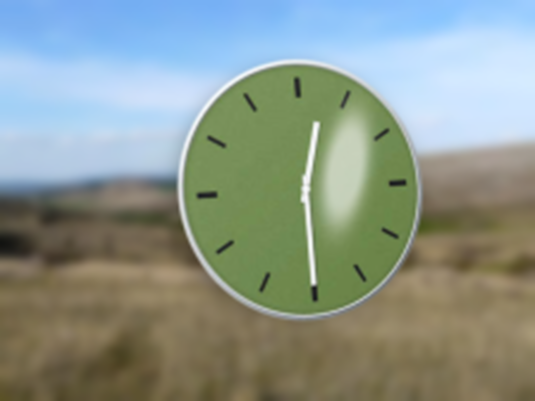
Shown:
**12:30**
